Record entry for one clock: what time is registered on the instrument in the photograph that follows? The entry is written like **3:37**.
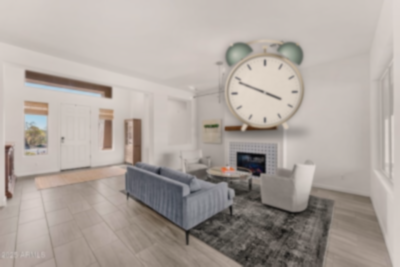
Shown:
**3:49**
